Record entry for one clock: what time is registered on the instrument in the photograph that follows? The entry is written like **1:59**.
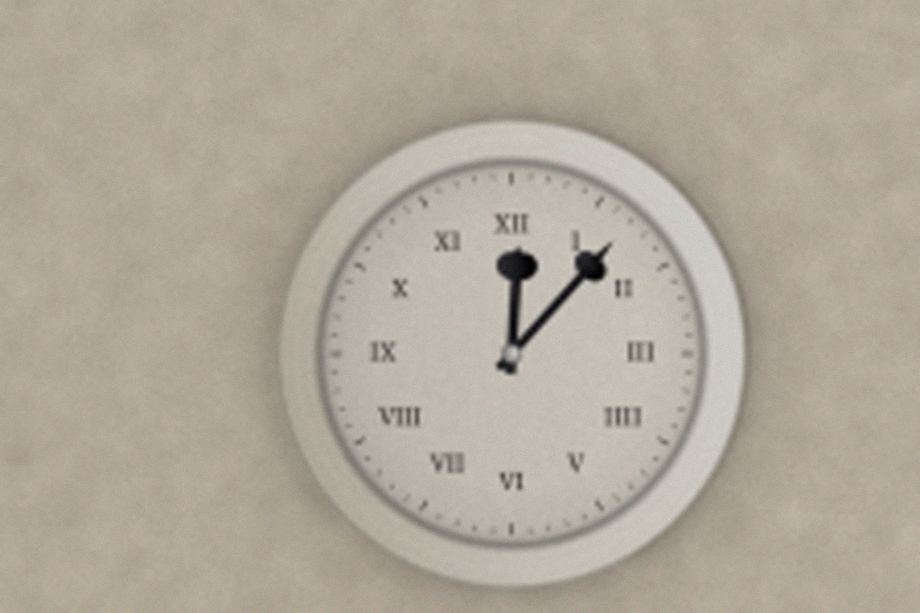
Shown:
**12:07**
